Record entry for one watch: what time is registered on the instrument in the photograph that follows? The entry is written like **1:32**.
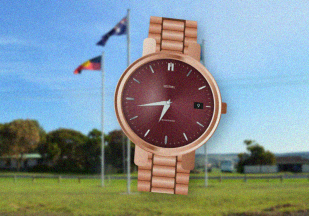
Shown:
**6:43**
